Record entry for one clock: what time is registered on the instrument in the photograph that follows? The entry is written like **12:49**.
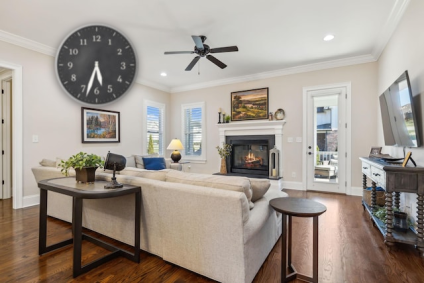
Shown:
**5:33**
